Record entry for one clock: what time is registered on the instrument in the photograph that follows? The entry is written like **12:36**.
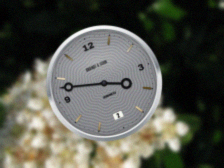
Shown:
**3:48**
